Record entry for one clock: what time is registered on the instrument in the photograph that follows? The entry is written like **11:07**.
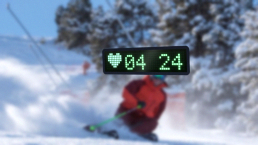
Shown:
**4:24**
